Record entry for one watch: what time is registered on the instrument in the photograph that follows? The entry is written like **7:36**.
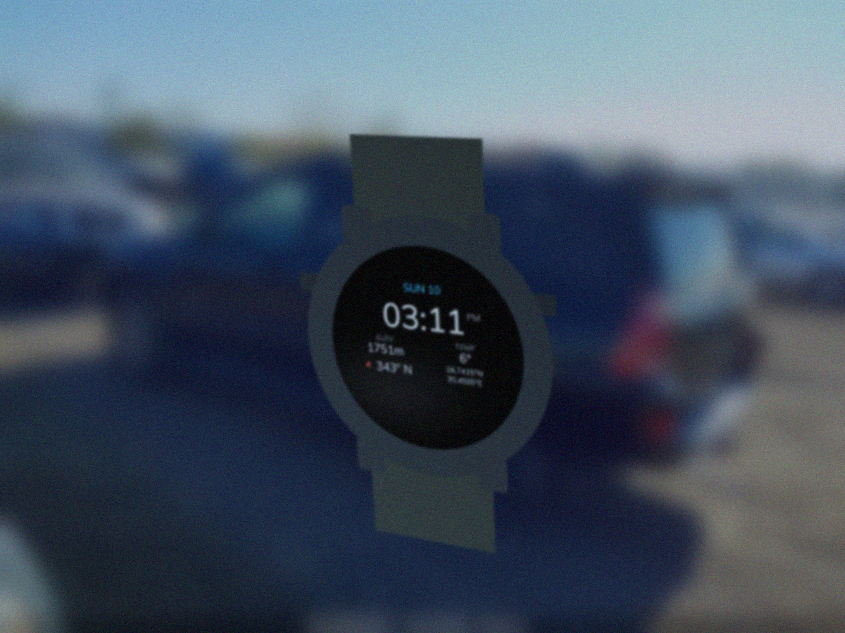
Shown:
**3:11**
